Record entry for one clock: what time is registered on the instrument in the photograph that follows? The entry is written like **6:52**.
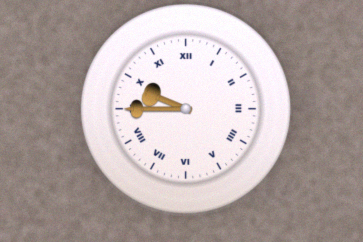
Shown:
**9:45**
